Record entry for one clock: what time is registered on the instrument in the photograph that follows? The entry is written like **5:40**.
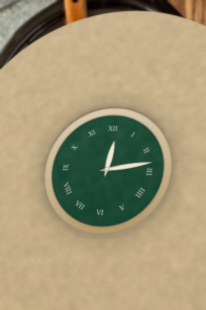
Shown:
**12:13**
